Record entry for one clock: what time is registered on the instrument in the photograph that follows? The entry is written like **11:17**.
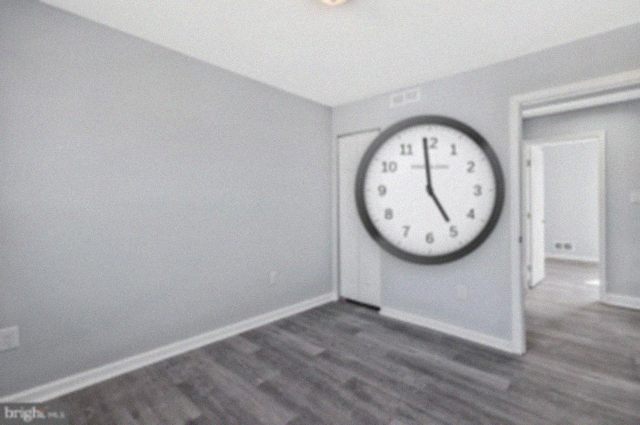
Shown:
**4:59**
